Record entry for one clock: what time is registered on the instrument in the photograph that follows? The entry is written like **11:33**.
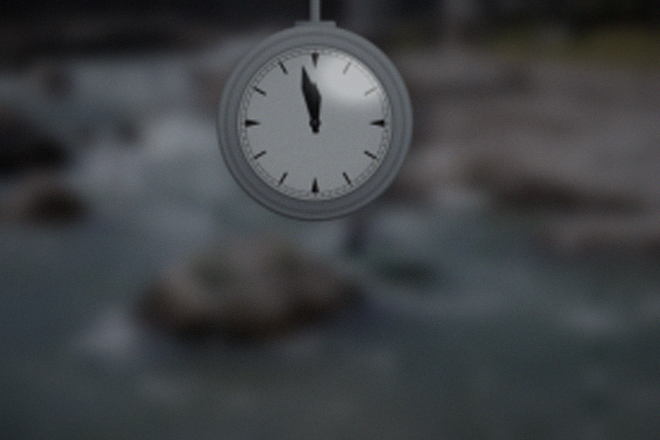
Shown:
**11:58**
